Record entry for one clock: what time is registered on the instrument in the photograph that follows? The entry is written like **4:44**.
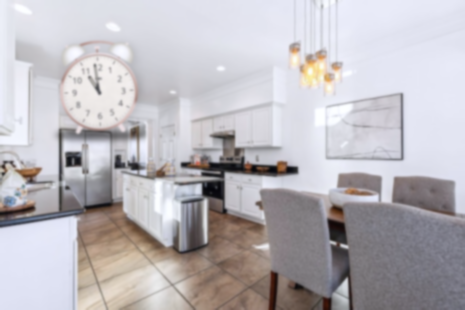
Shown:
**10:59**
